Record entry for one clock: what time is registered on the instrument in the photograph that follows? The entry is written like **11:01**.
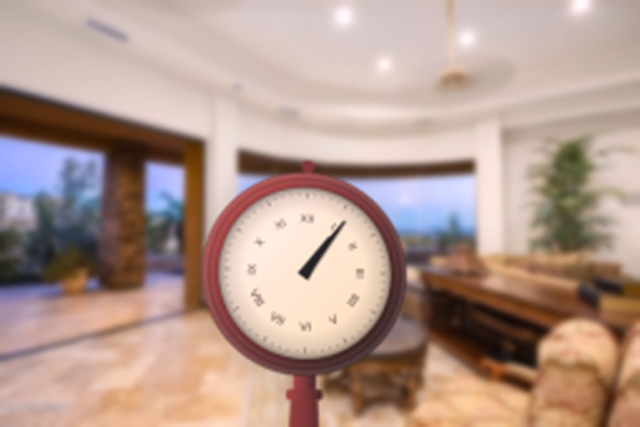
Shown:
**1:06**
